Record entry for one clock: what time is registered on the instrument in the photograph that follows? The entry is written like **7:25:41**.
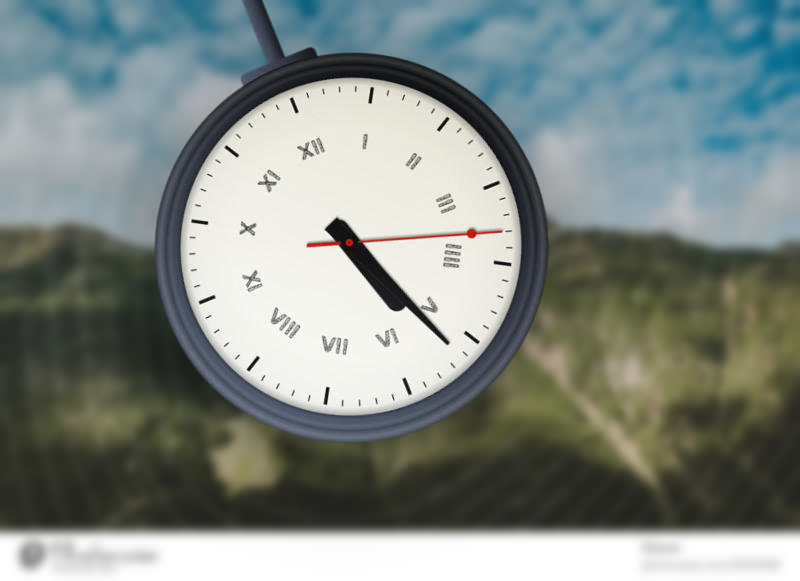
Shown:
**5:26:18**
